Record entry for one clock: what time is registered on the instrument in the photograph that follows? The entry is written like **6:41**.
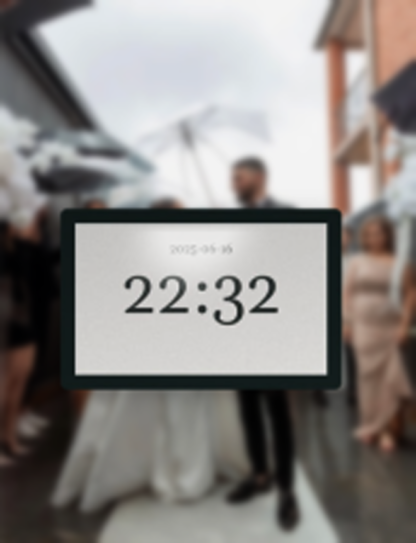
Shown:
**22:32**
